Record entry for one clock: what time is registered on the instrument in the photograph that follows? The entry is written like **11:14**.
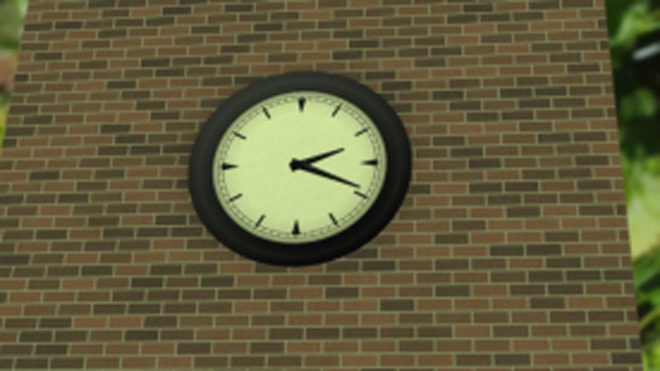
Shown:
**2:19**
